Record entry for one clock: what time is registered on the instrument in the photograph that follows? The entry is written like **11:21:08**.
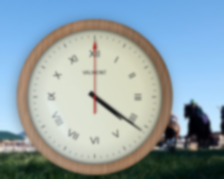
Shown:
**4:21:00**
